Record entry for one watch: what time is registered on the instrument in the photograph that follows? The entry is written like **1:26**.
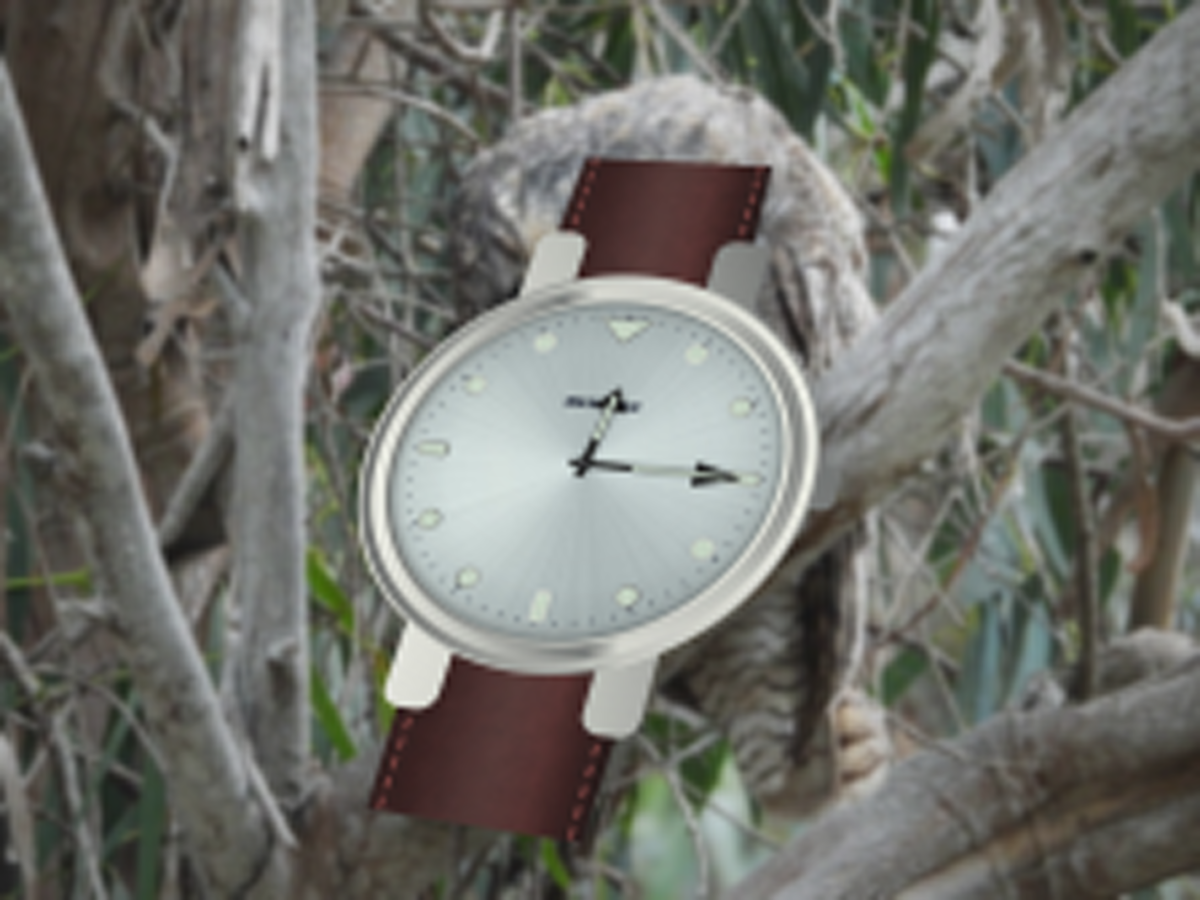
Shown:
**12:15**
